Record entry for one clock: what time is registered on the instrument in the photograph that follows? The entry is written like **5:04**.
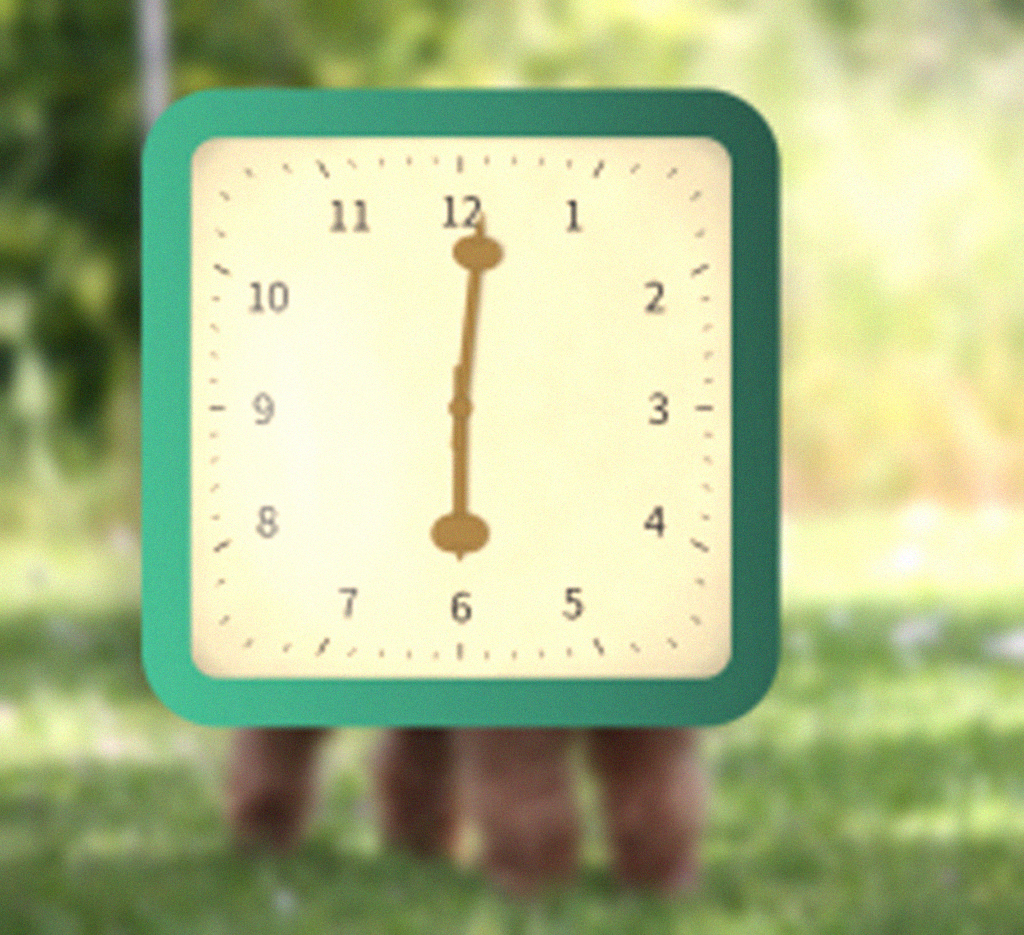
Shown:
**6:01**
